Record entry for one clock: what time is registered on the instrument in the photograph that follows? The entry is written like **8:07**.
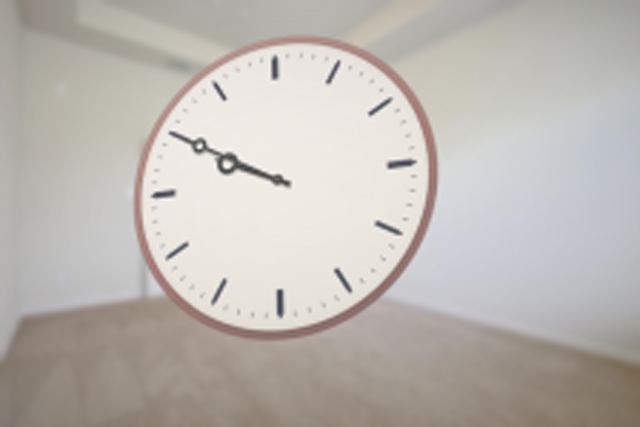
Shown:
**9:50**
